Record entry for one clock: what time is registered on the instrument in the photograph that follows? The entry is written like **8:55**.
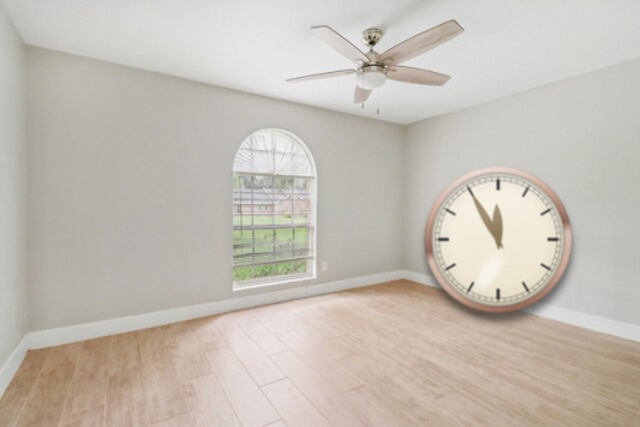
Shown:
**11:55**
